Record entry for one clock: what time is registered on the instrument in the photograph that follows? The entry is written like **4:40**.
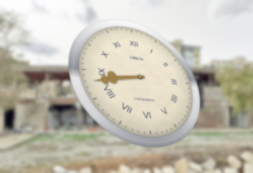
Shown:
**8:43**
